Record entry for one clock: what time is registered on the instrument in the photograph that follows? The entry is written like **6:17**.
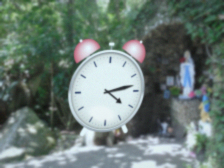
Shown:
**4:13**
